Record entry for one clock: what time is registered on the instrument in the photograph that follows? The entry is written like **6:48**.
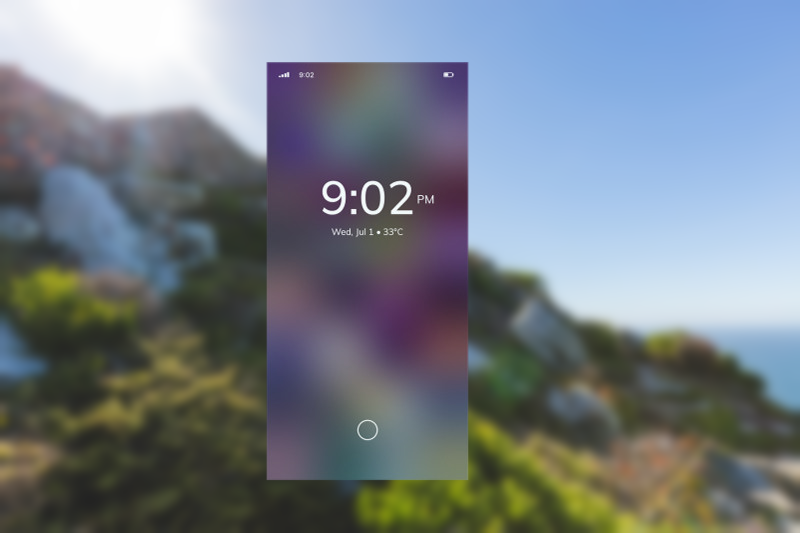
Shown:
**9:02**
